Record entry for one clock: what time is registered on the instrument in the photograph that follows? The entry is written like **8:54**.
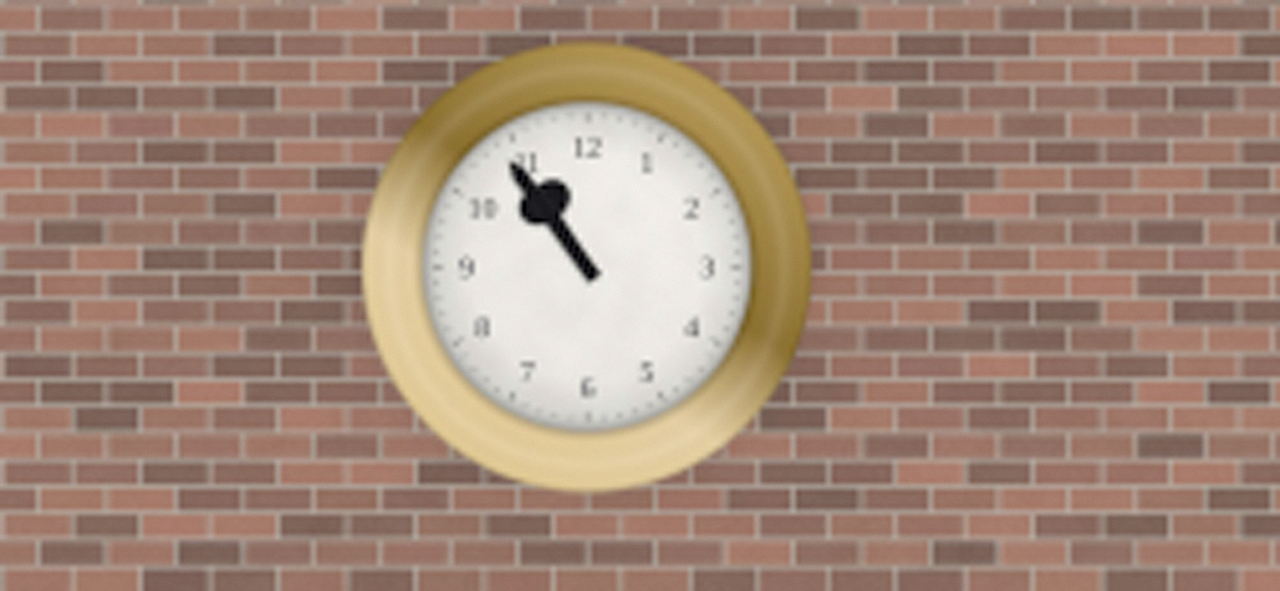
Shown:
**10:54**
